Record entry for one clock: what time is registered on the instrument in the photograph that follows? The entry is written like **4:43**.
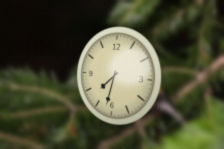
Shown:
**7:32**
